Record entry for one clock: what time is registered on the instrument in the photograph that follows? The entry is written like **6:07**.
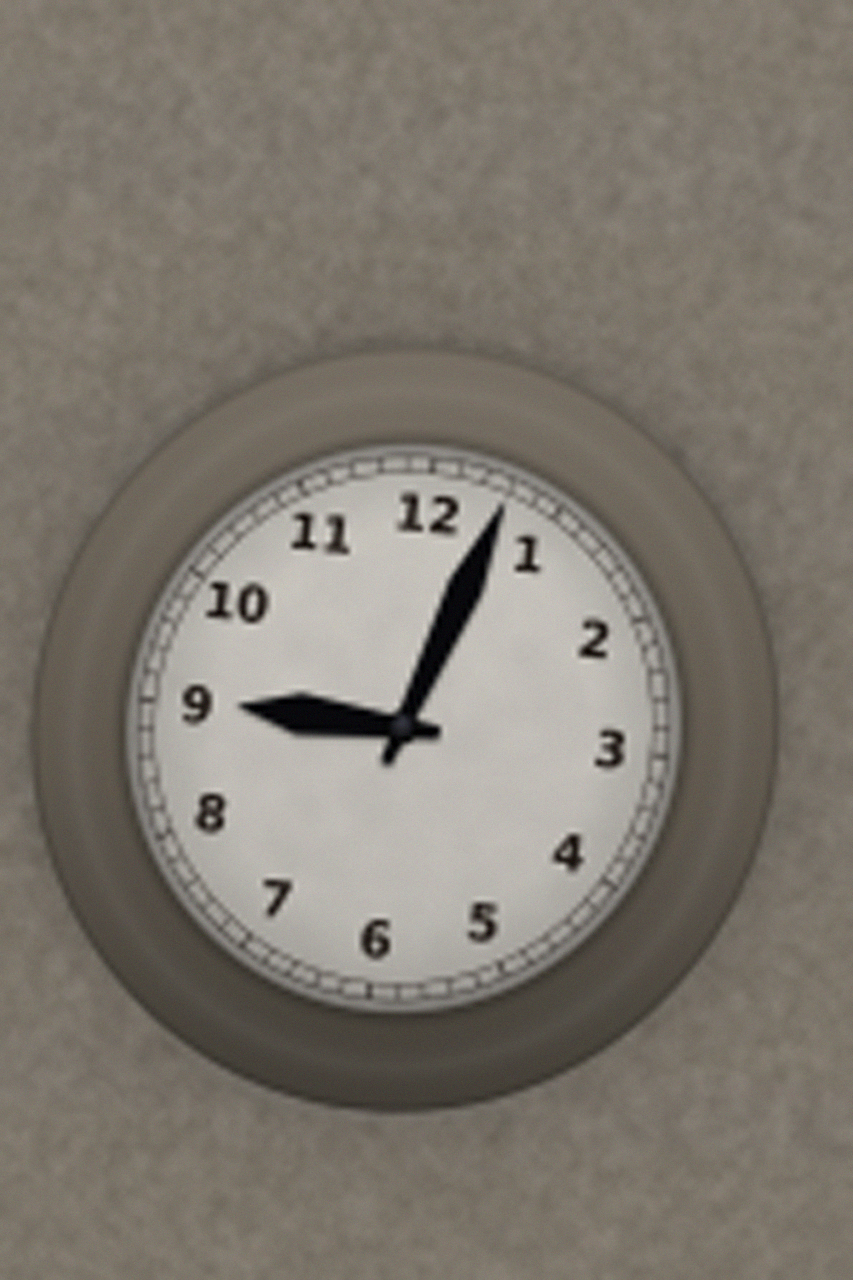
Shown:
**9:03**
